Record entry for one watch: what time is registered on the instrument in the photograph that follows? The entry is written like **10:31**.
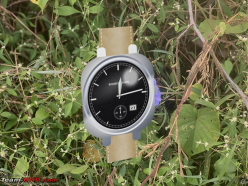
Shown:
**12:14**
